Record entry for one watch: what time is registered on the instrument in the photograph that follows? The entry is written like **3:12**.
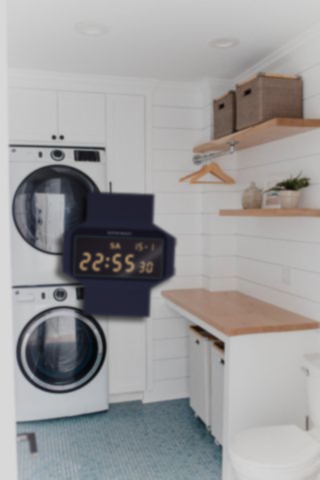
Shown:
**22:55**
